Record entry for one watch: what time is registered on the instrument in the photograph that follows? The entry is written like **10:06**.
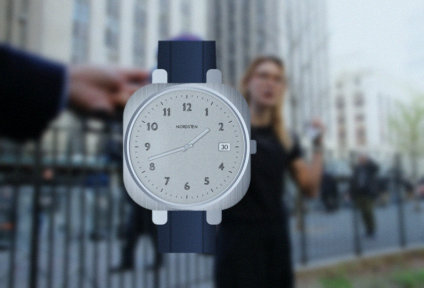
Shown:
**1:42**
